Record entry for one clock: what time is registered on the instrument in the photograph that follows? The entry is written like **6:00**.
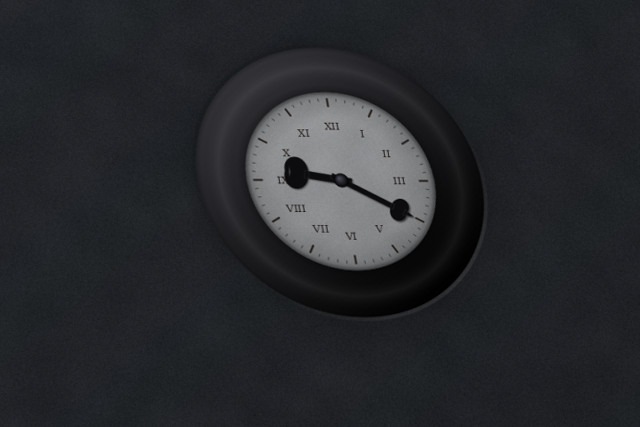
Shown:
**9:20**
